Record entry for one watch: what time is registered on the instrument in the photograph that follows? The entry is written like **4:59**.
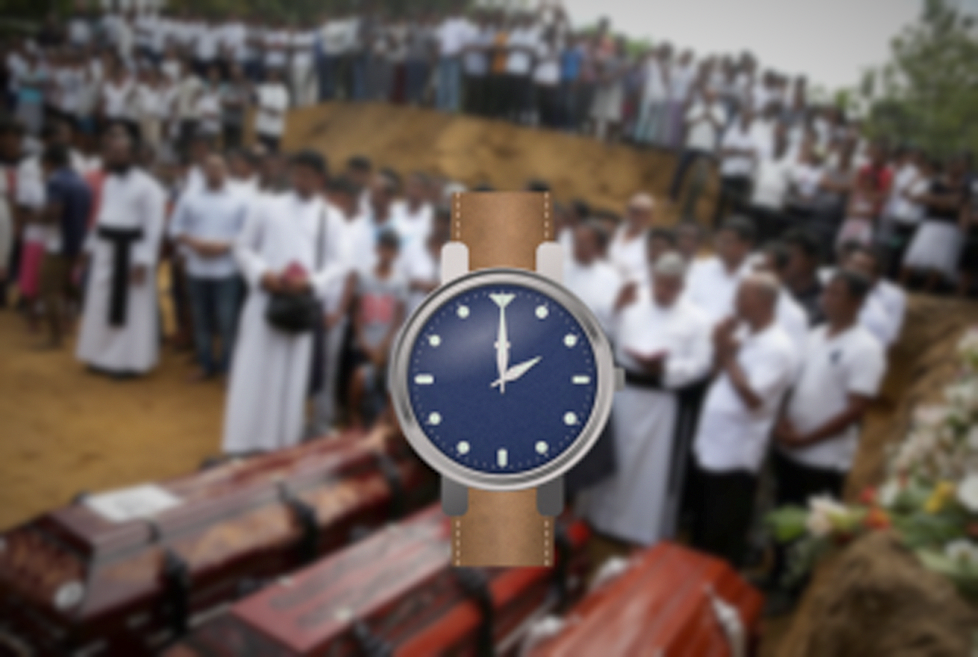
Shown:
**2:00**
